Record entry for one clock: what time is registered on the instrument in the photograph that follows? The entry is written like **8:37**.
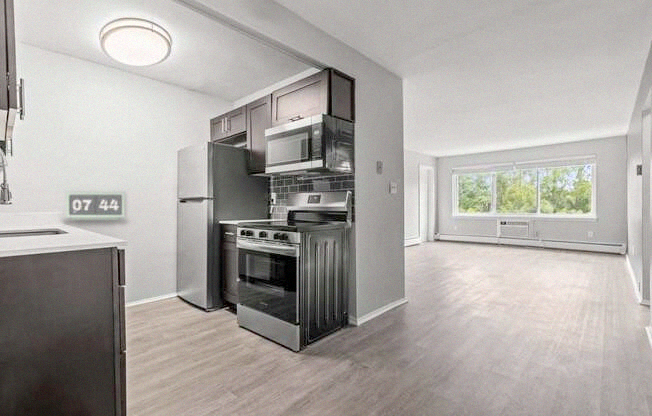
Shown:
**7:44**
